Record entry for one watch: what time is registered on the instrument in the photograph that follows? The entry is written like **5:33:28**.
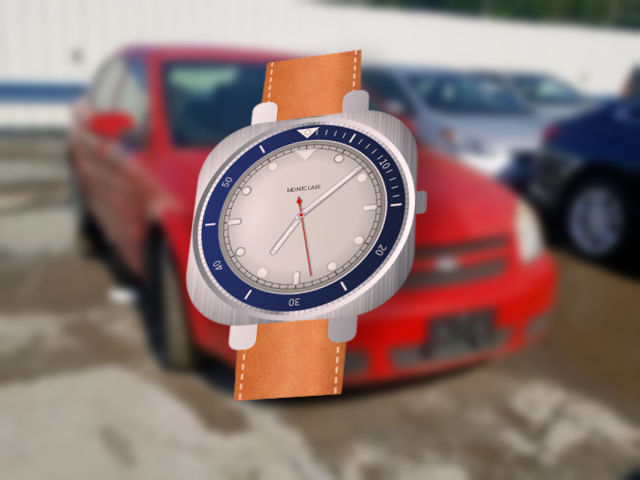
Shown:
**7:08:28**
